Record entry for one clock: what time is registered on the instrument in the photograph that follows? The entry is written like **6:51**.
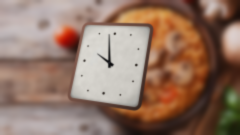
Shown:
**9:58**
